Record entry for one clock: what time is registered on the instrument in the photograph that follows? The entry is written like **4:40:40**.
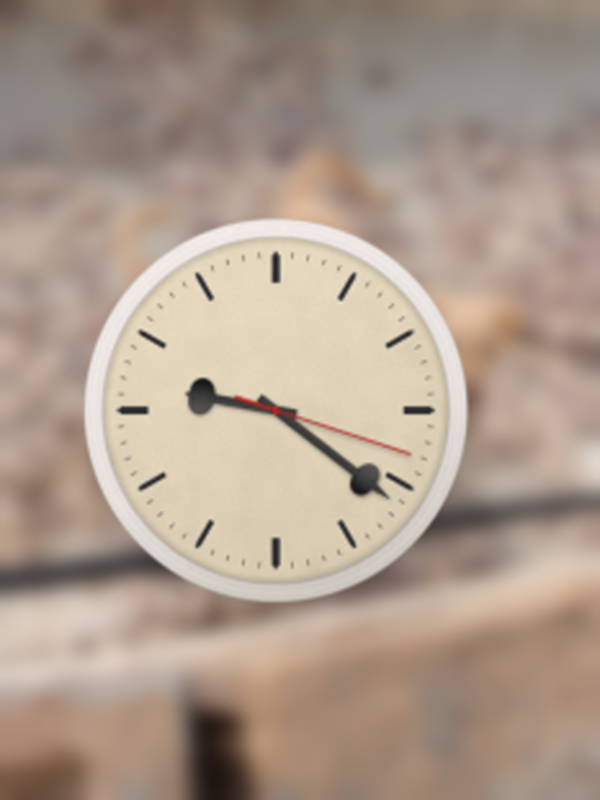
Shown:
**9:21:18**
